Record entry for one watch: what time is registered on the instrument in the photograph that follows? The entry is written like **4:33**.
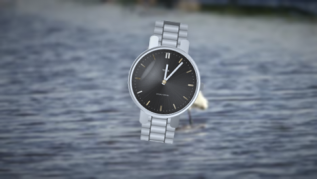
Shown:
**12:06**
